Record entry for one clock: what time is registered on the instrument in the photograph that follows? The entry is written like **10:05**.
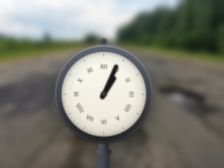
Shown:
**1:04**
